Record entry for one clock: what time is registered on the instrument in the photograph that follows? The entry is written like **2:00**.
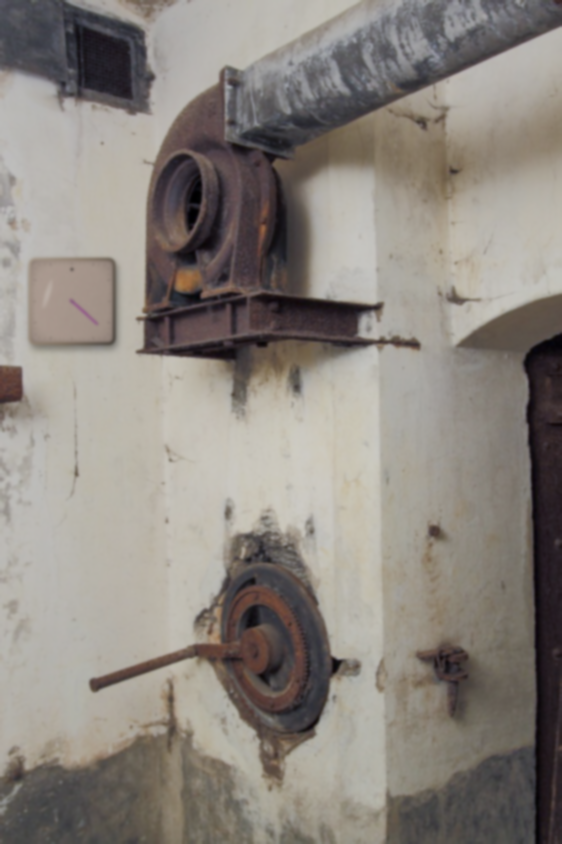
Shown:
**4:22**
